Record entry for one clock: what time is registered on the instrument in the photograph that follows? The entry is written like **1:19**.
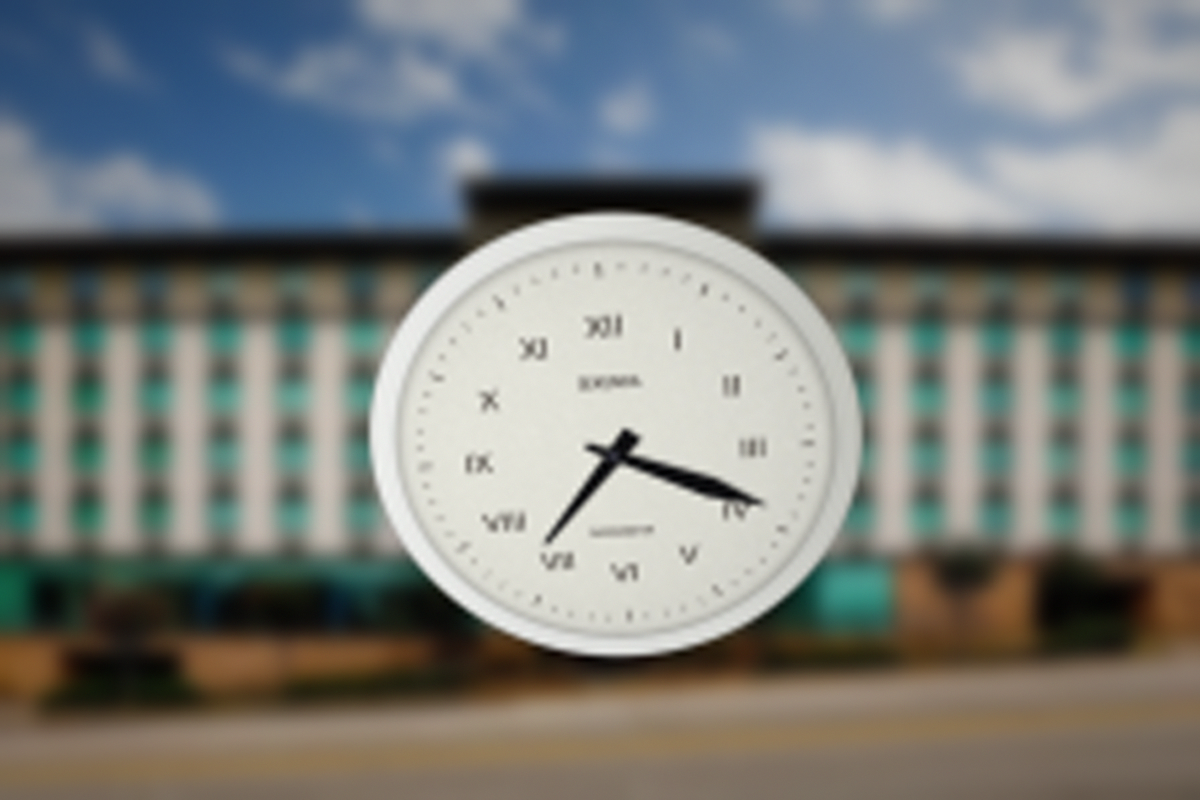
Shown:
**7:19**
